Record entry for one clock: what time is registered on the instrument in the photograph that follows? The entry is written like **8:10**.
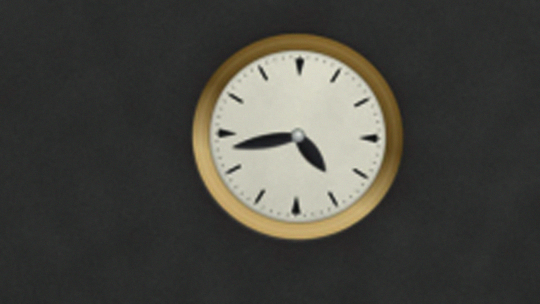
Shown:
**4:43**
